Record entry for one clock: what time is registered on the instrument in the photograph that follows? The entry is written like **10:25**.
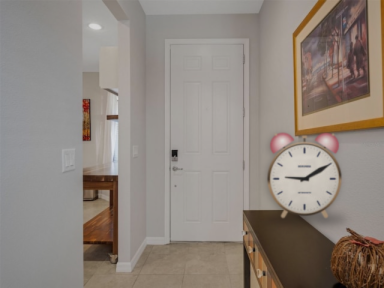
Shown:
**9:10**
